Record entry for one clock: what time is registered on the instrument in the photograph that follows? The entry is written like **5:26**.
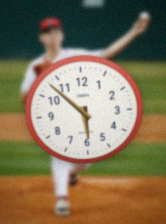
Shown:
**5:53**
